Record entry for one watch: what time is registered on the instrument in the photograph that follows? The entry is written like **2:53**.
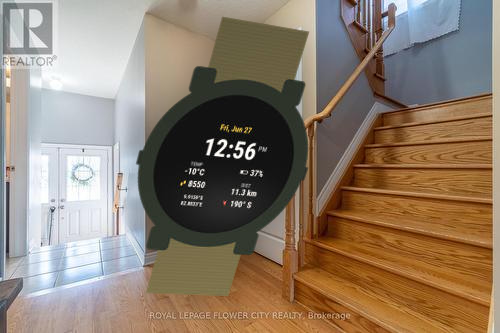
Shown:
**12:56**
